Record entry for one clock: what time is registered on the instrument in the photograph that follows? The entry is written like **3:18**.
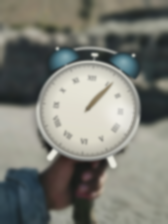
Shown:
**1:06**
